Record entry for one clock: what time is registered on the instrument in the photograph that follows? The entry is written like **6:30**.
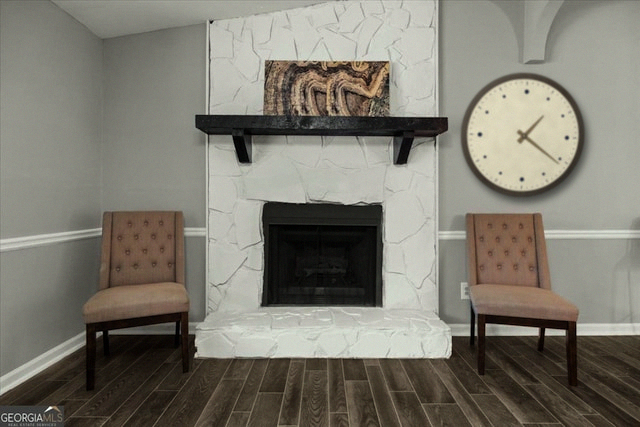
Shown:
**1:21**
